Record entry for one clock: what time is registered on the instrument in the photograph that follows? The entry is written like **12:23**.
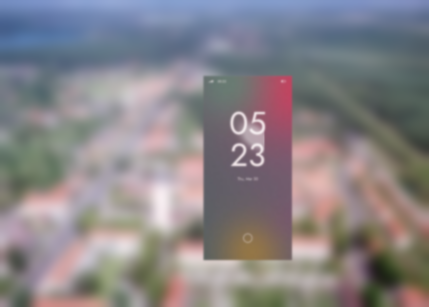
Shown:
**5:23**
